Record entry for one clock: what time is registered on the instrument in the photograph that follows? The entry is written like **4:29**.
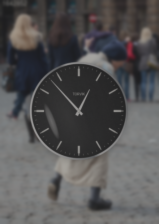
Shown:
**12:53**
